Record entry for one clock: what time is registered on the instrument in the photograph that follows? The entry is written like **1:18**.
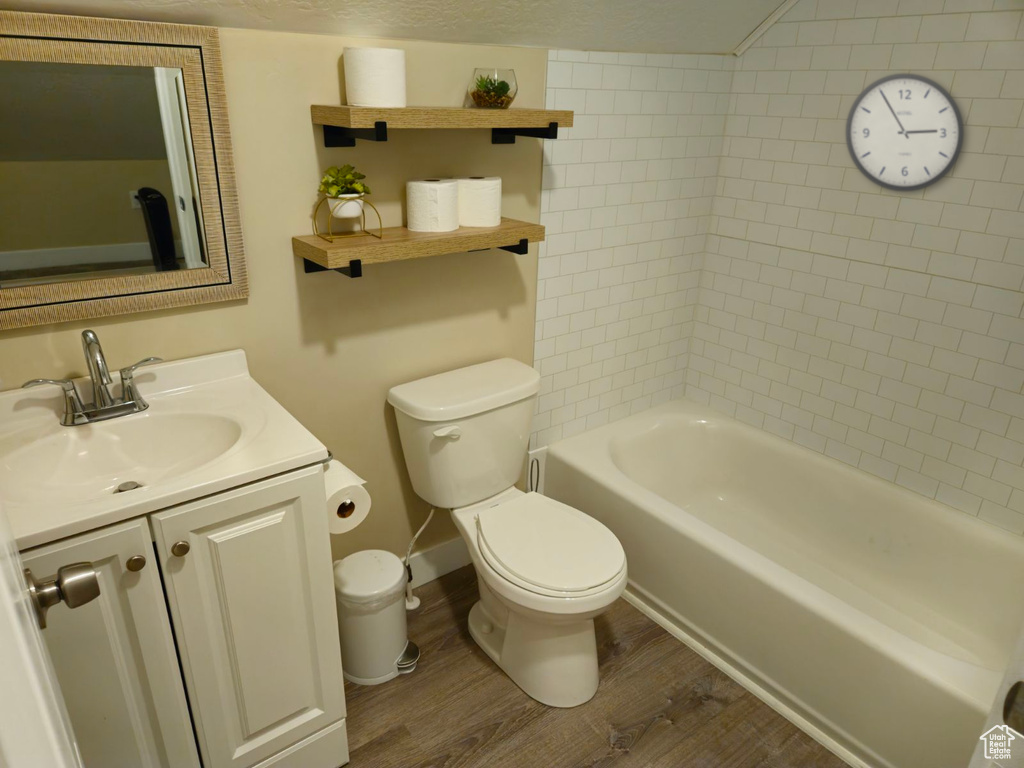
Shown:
**2:55**
